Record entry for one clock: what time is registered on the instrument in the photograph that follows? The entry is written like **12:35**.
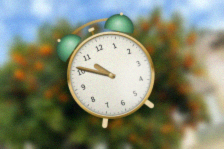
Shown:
**10:51**
